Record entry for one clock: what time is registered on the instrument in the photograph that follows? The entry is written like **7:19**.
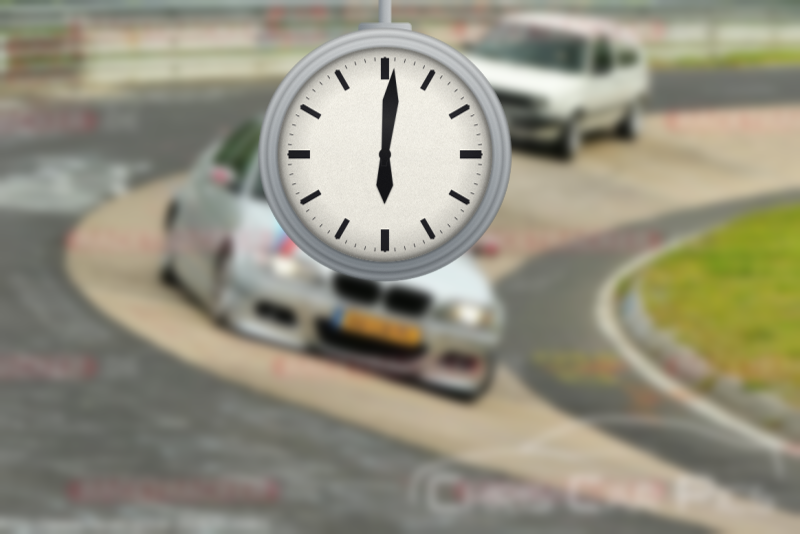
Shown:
**6:01**
